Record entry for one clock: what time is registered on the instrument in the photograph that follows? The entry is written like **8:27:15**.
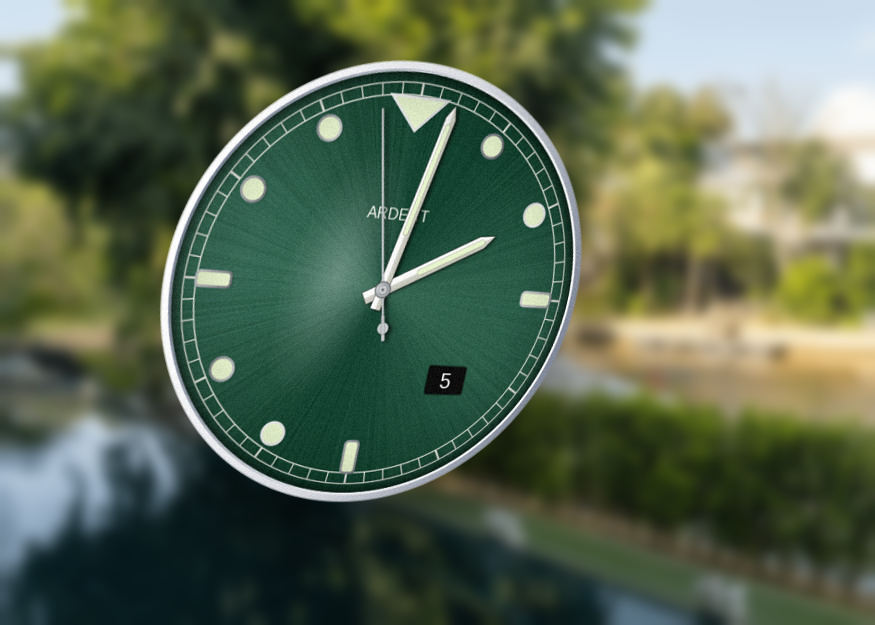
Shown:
**2:01:58**
